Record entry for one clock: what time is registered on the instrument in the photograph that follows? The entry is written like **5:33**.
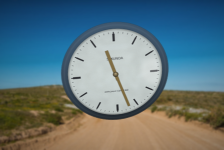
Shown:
**11:27**
